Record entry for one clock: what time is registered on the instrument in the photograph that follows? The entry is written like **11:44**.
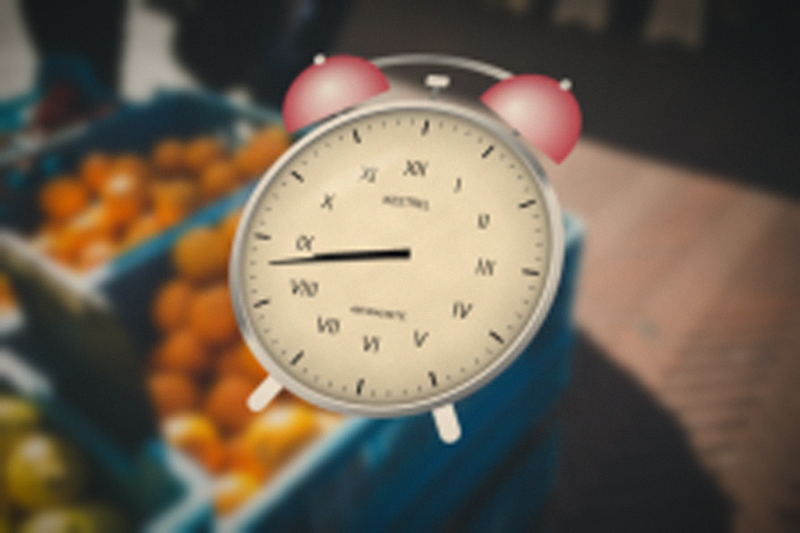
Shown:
**8:43**
